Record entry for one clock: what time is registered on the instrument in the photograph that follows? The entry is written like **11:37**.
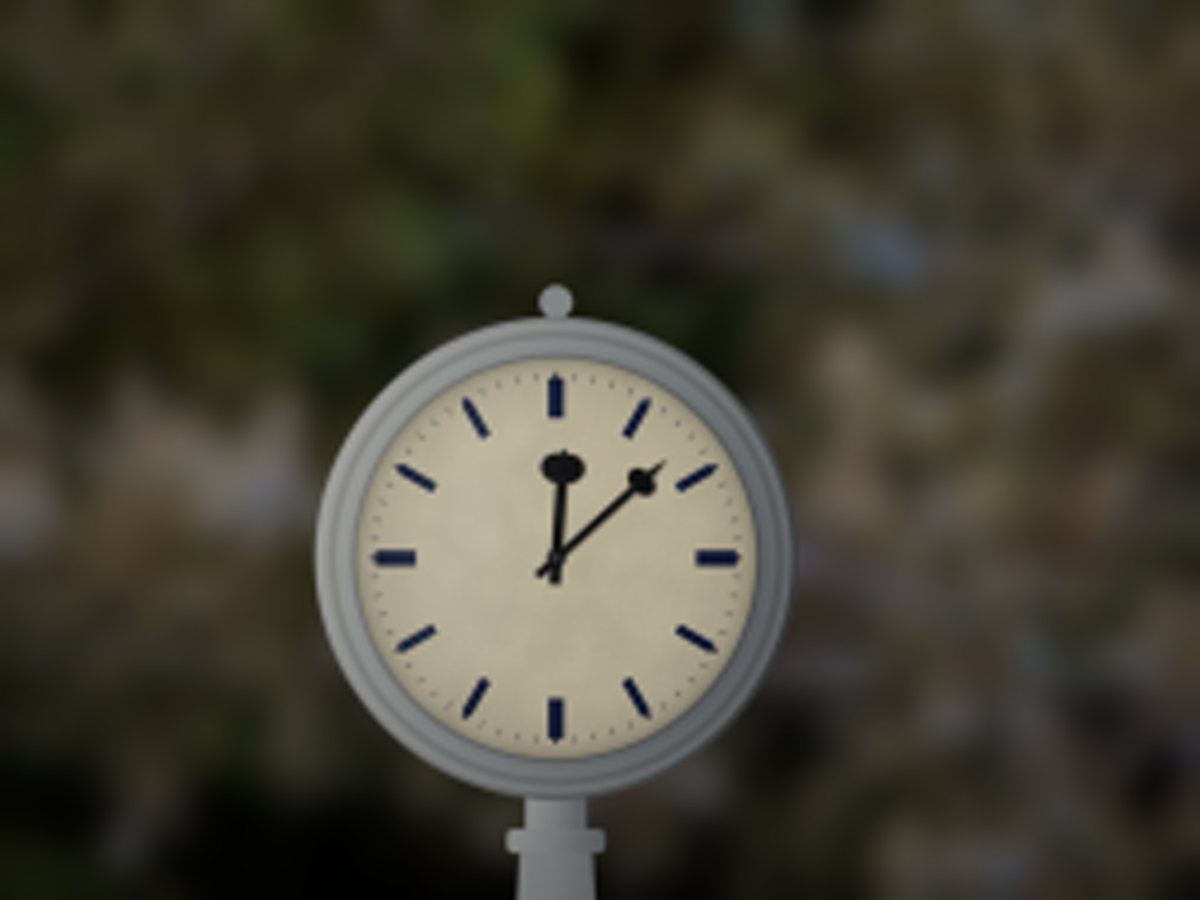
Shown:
**12:08**
